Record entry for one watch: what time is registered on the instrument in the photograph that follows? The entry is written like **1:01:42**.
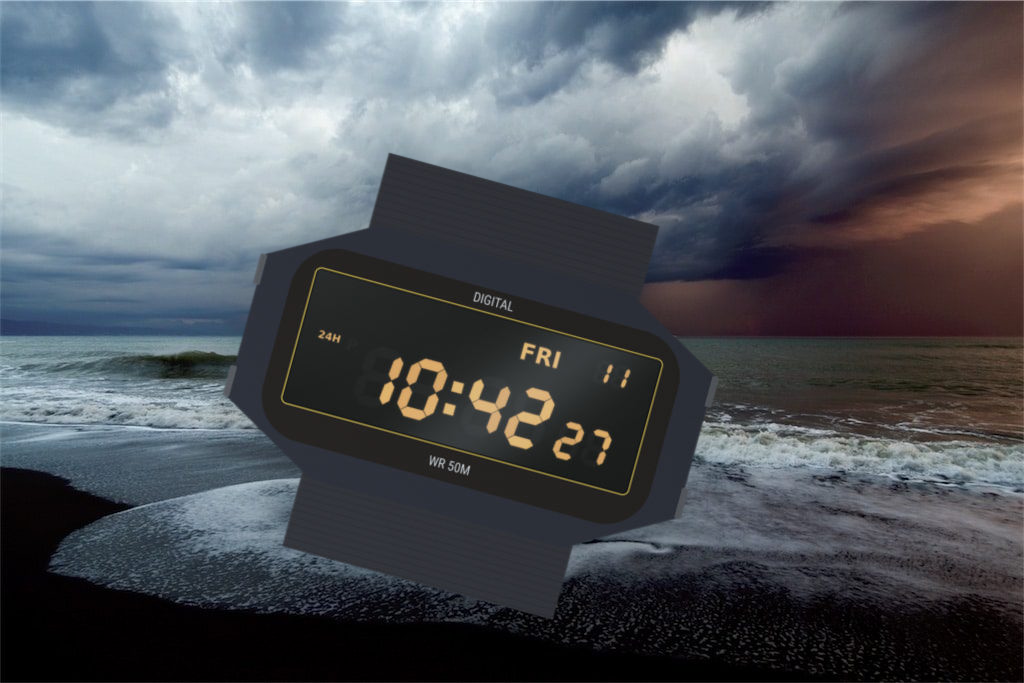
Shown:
**10:42:27**
